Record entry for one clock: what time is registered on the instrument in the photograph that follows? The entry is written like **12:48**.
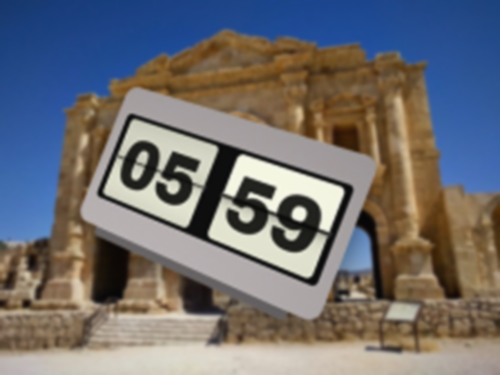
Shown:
**5:59**
